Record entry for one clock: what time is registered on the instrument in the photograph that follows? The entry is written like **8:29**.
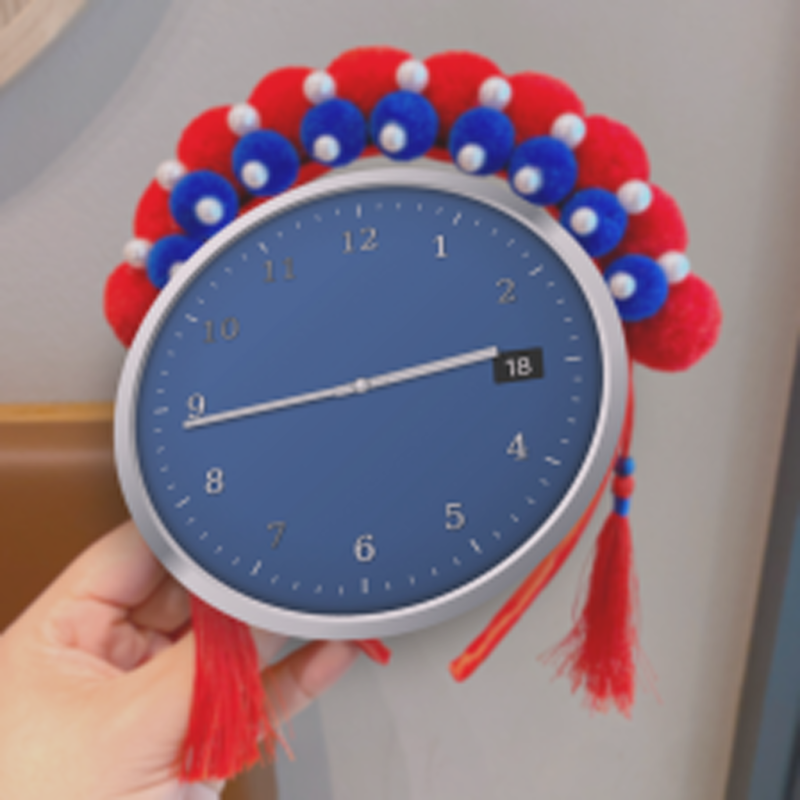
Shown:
**2:44**
